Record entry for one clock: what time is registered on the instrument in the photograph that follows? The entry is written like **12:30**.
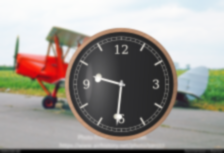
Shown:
**9:31**
